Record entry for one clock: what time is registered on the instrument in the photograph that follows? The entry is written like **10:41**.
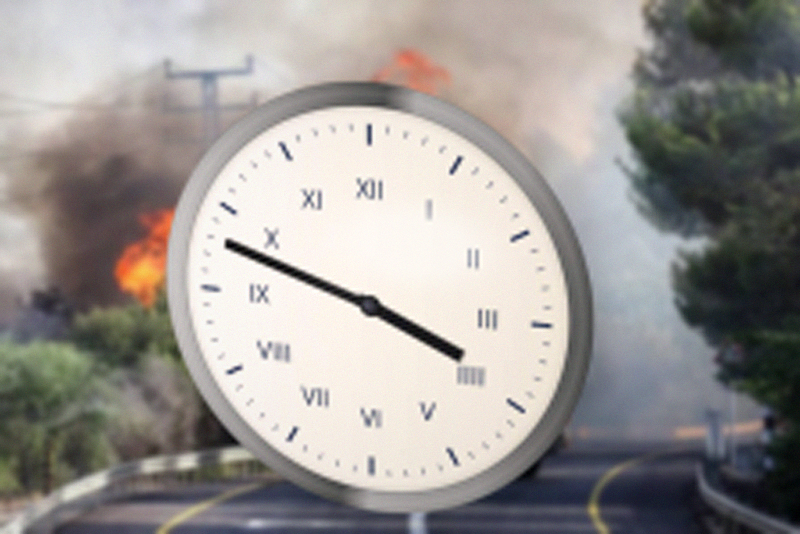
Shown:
**3:48**
